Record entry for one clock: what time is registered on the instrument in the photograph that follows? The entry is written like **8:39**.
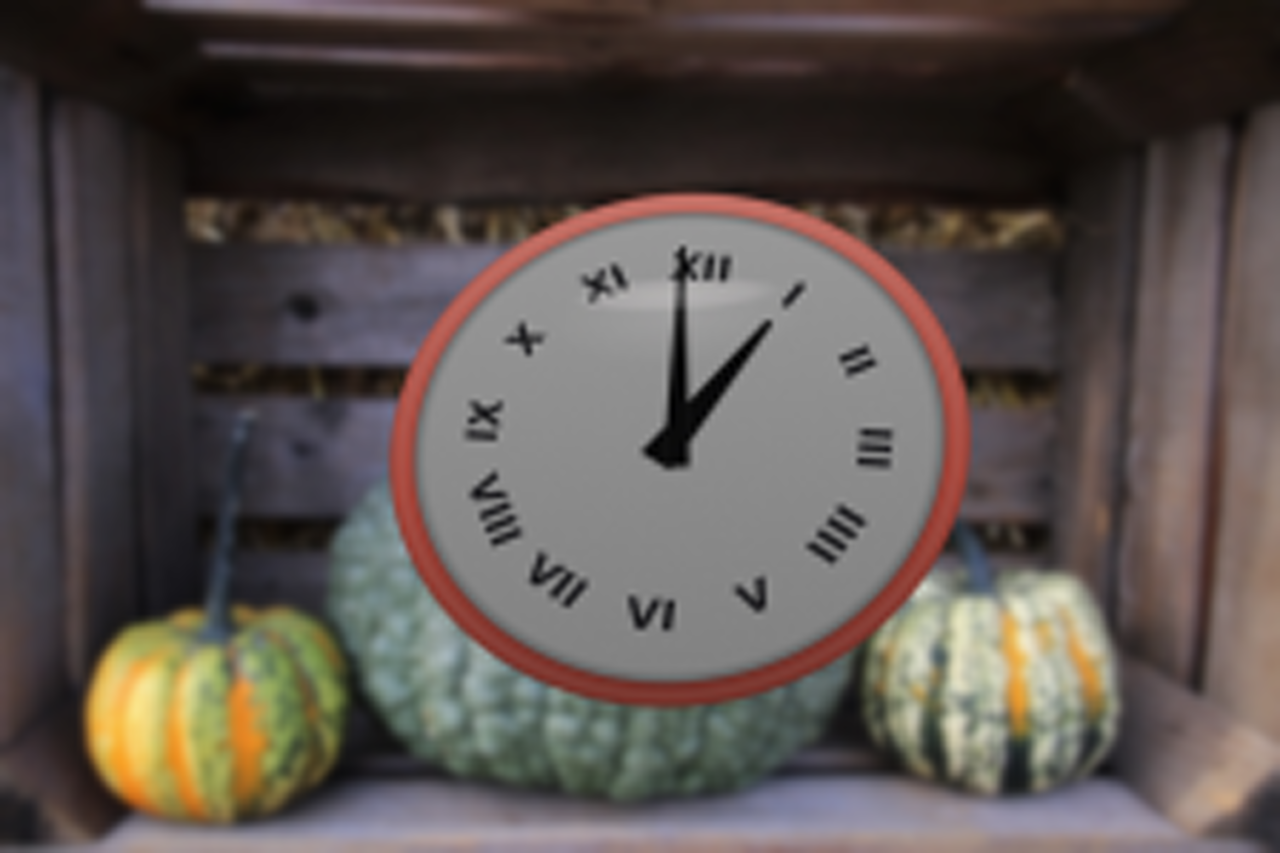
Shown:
**12:59**
